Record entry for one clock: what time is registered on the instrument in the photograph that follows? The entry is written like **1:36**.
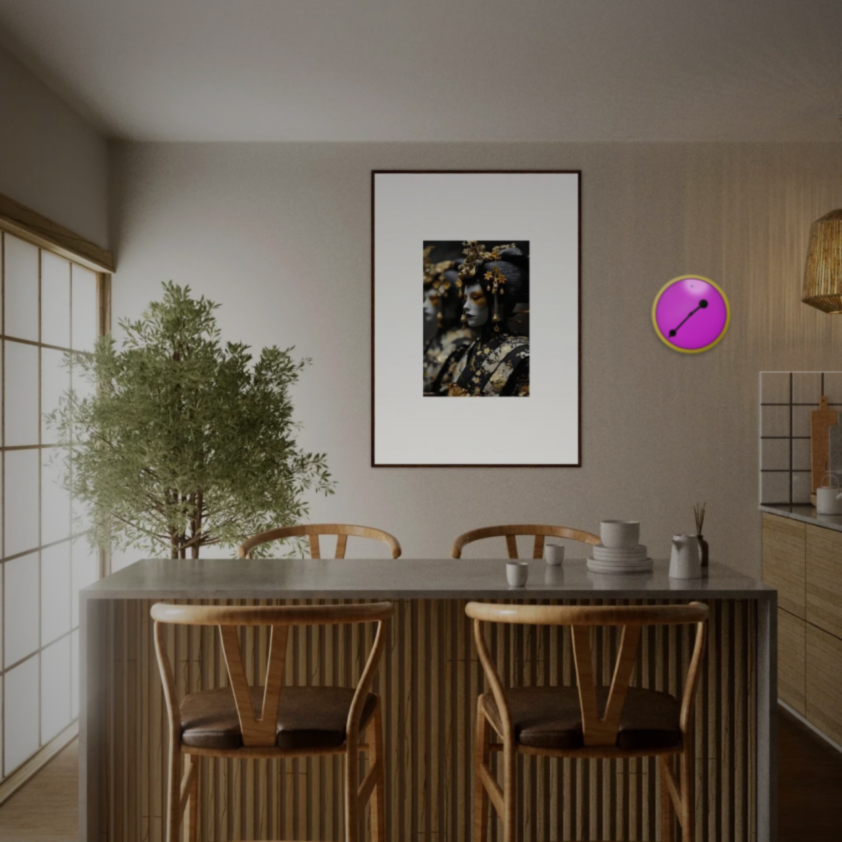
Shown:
**1:37**
